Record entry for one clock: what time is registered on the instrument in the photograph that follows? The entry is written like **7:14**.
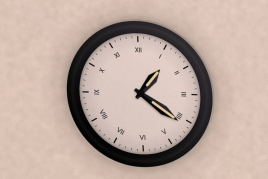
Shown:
**1:21**
